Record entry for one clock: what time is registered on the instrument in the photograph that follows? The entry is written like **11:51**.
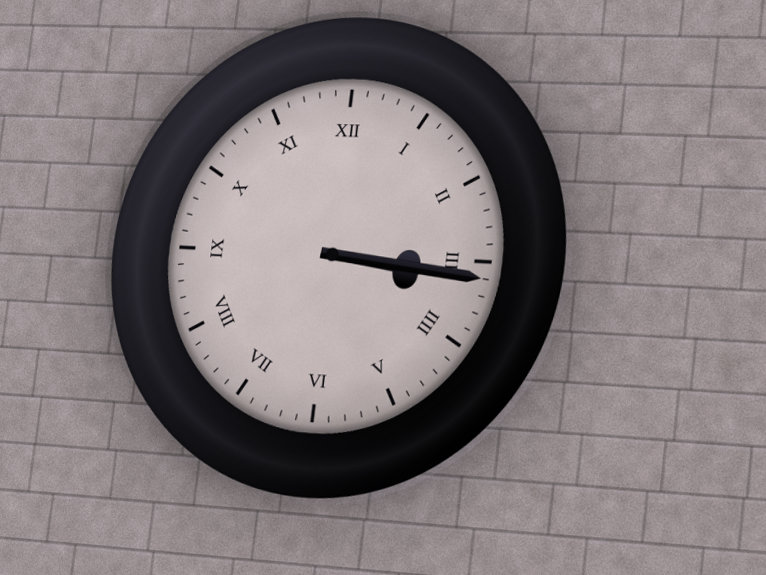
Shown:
**3:16**
